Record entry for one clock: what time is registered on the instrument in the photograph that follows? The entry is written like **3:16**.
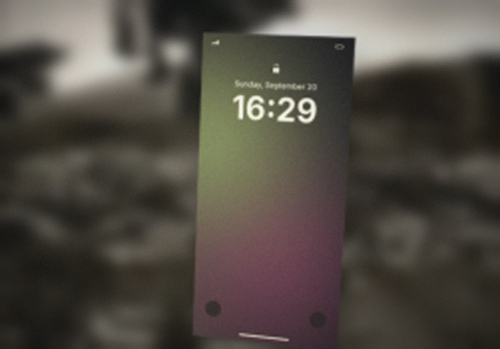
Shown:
**16:29**
